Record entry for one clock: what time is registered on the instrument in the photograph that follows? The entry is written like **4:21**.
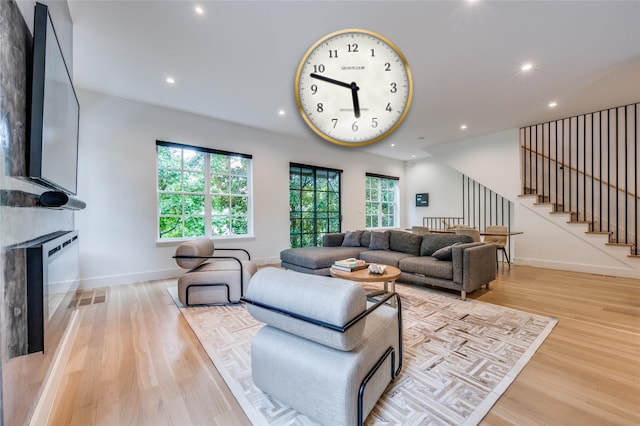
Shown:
**5:48**
